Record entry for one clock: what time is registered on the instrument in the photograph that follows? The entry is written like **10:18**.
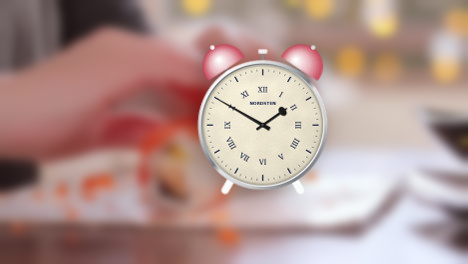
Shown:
**1:50**
